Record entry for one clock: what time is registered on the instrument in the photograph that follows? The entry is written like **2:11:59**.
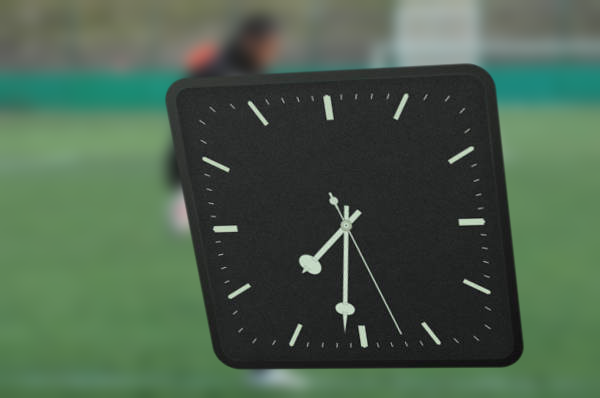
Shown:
**7:31:27**
